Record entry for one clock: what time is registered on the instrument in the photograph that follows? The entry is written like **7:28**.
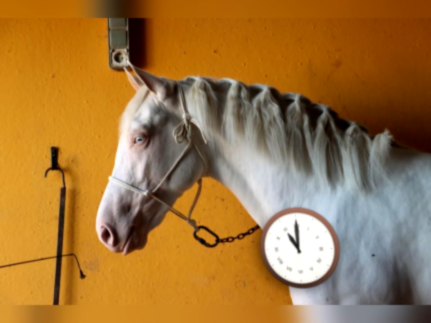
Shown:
**11:00**
